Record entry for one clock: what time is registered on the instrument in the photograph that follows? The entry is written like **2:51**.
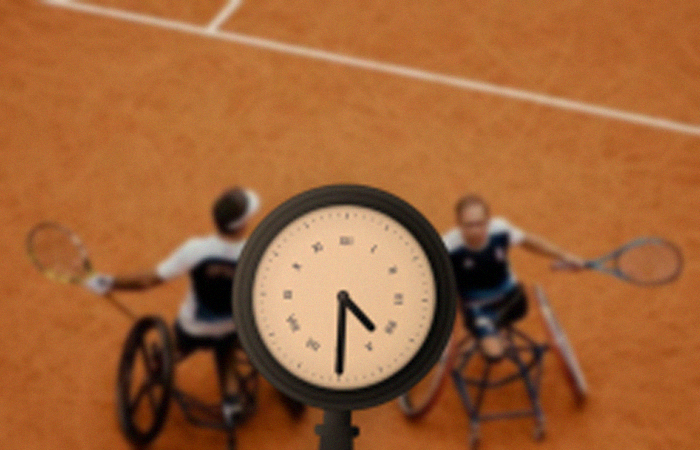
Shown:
**4:30**
